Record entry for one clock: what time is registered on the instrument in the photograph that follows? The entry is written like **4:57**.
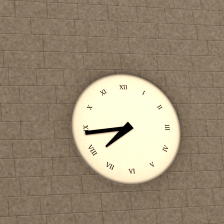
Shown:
**7:44**
